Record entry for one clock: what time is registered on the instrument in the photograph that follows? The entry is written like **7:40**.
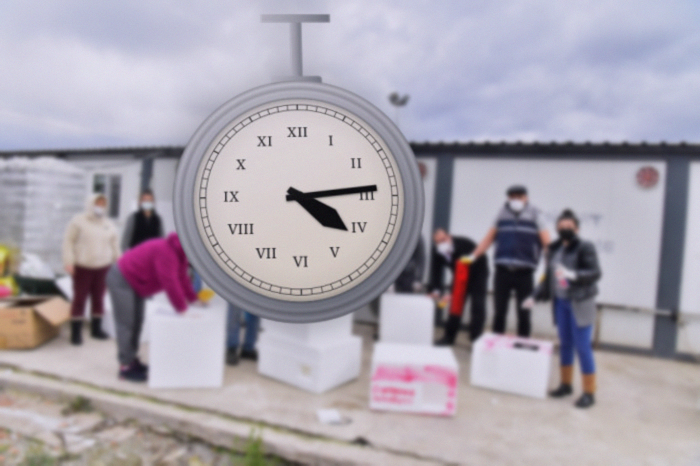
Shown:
**4:14**
